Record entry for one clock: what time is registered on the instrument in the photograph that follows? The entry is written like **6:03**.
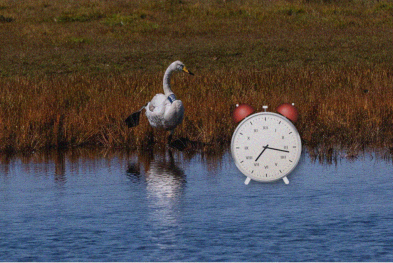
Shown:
**7:17**
